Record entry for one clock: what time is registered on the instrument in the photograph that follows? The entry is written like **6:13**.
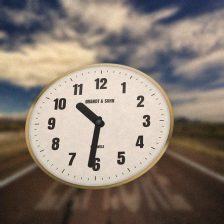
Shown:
**10:31**
